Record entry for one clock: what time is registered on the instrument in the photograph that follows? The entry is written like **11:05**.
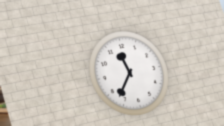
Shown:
**11:37**
